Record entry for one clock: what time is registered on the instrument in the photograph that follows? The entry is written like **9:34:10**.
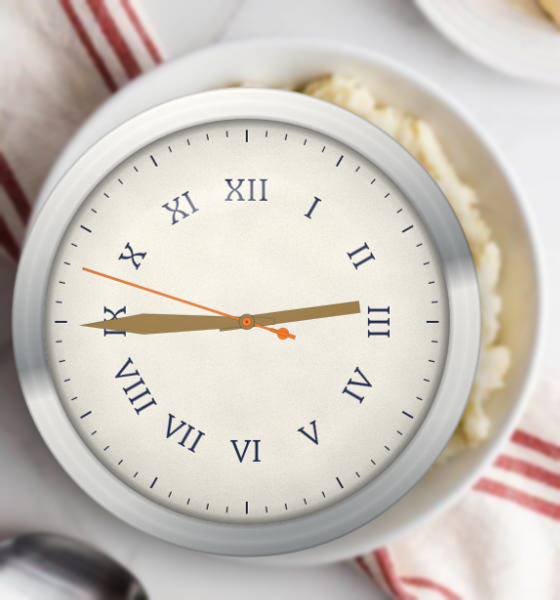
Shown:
**2:44:48**
